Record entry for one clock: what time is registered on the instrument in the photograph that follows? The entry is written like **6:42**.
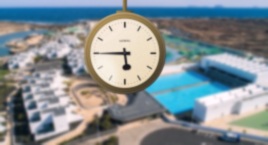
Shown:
**5:45**
